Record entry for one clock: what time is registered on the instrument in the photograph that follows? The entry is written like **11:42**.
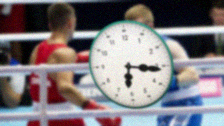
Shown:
**6:16**
